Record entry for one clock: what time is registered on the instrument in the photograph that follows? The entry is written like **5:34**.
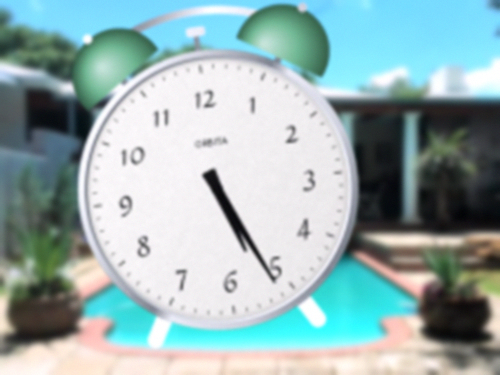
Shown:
**5:26**
